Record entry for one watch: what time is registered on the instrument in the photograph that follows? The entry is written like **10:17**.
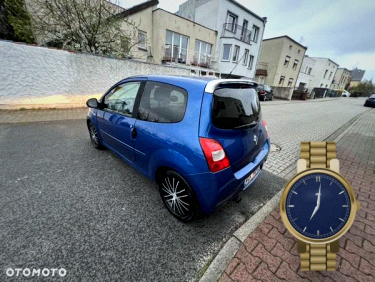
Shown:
**7:01**
